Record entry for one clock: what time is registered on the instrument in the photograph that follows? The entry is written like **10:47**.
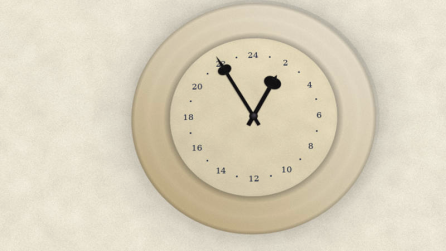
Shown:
**1:55**
